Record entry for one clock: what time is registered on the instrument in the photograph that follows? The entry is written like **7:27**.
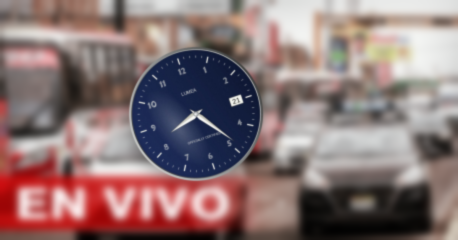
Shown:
**8:24**
